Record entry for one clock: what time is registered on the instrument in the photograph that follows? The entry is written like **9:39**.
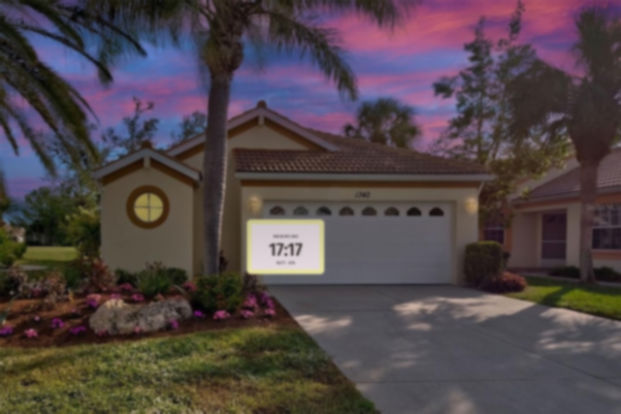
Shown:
**17:17**
